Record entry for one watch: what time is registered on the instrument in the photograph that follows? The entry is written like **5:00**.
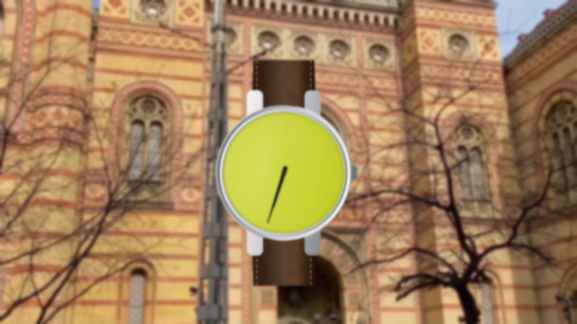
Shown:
**6:33**
